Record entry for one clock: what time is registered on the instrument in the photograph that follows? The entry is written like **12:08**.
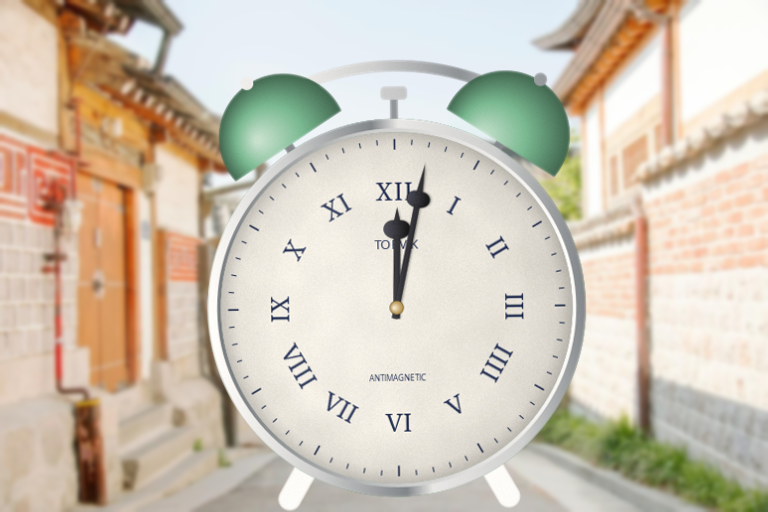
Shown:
**12:02**
